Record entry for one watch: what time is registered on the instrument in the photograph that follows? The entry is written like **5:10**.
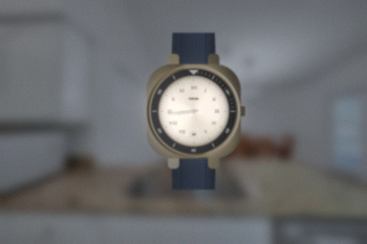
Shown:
**8:44**
